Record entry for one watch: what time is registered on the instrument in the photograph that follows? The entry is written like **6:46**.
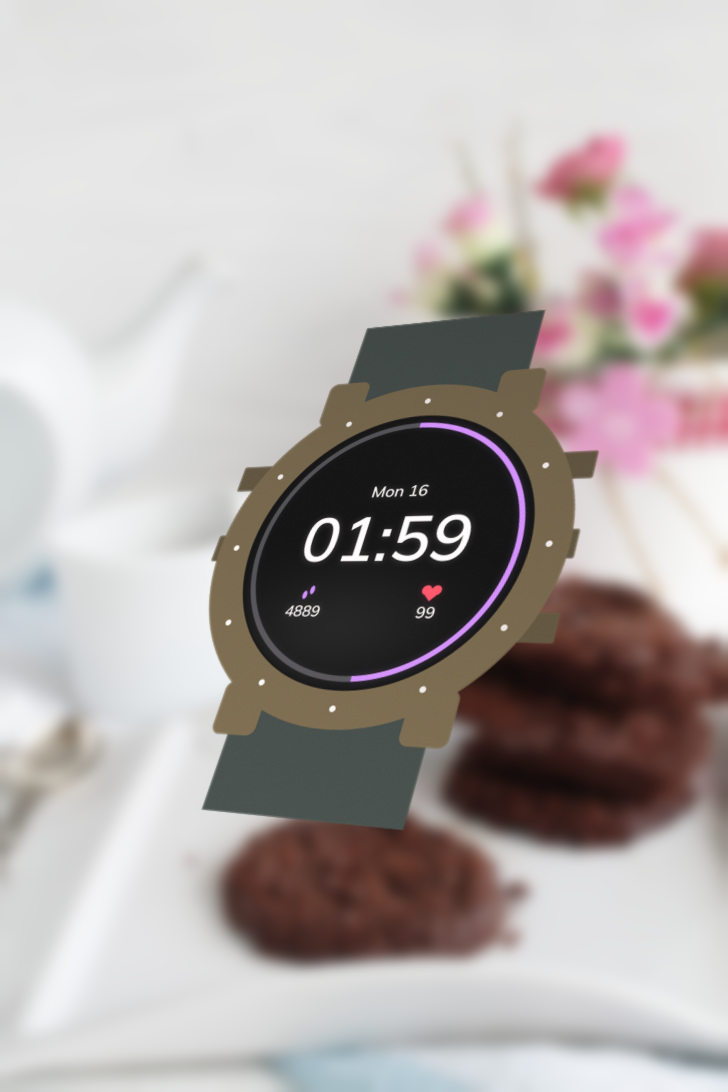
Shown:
**1:59**
